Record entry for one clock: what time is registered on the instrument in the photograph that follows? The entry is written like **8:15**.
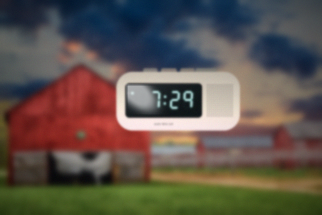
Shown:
**7:29**
